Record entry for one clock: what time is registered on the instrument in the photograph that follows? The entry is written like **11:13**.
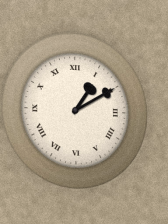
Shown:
**1:10**
